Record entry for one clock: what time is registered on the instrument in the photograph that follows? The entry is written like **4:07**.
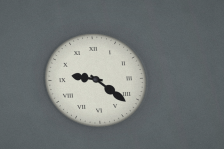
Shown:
**9:22**
